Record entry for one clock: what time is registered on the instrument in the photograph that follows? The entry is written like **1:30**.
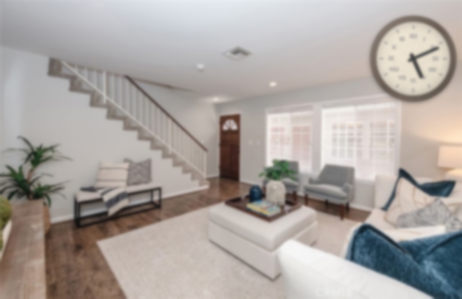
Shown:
**5:11**
